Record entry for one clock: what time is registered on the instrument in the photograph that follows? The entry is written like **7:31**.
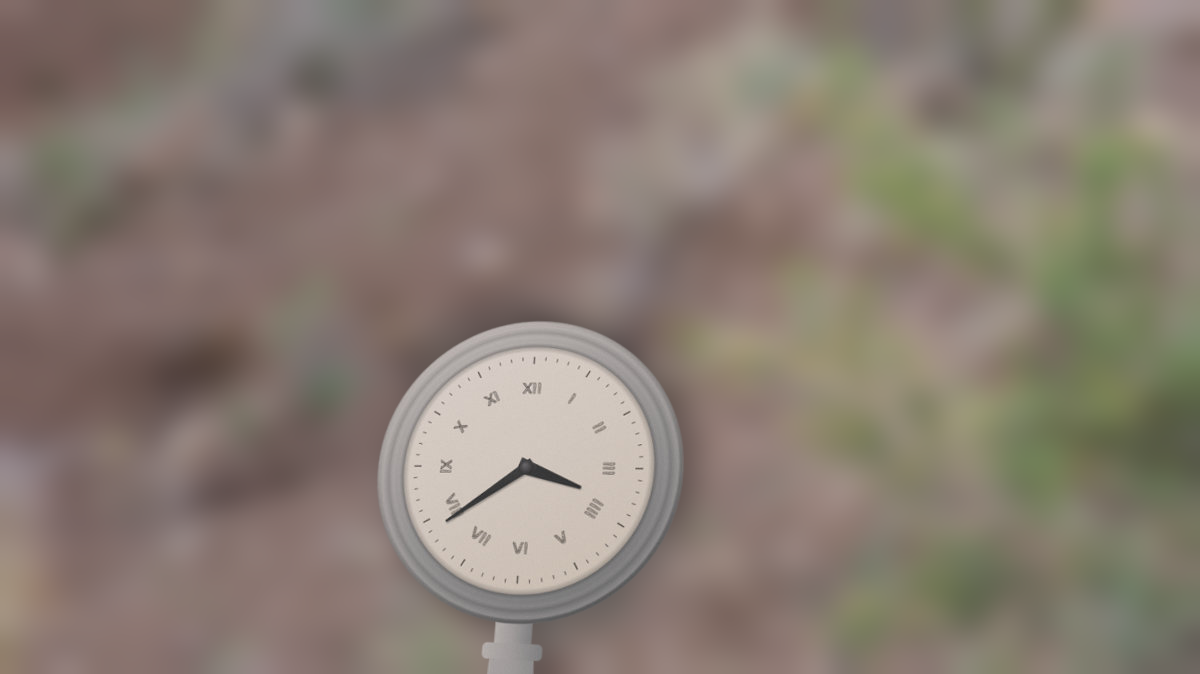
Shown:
**3:39**
